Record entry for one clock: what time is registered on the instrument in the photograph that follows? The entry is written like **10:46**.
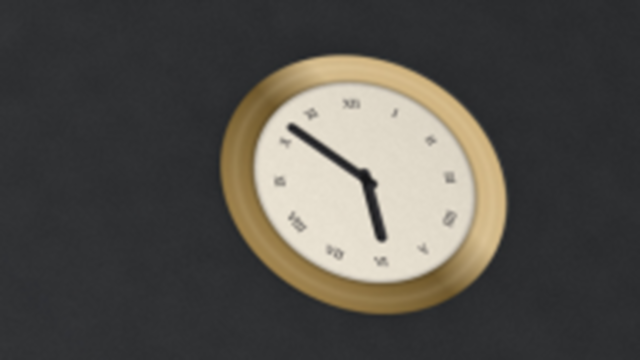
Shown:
**5:52**
